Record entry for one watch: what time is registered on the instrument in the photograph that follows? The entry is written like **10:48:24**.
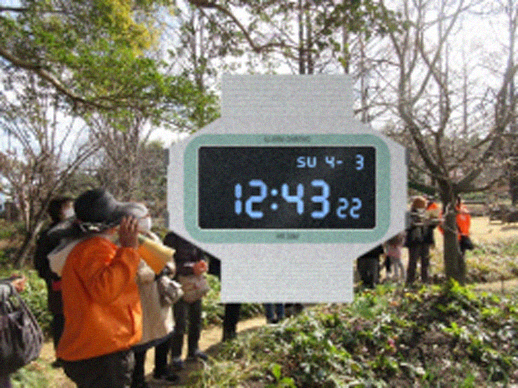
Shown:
**12:43:22**
